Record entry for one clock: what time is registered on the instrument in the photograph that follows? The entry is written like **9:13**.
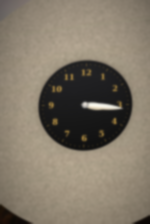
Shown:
**3:16**
